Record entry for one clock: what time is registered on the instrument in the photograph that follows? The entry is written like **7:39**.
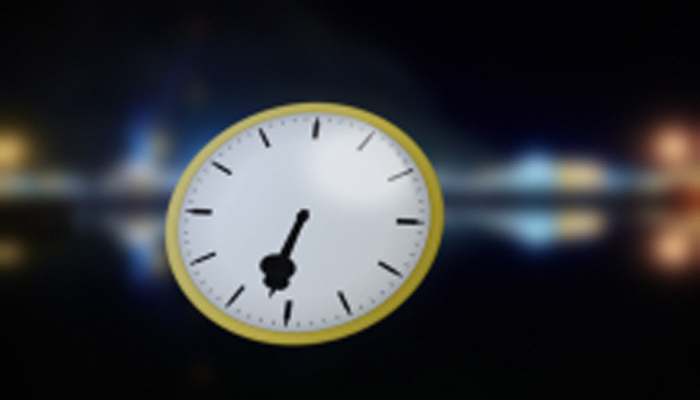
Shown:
**6:32**
